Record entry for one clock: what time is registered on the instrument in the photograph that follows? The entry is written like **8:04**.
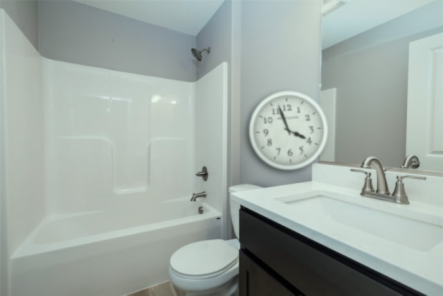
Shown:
**3:57**
